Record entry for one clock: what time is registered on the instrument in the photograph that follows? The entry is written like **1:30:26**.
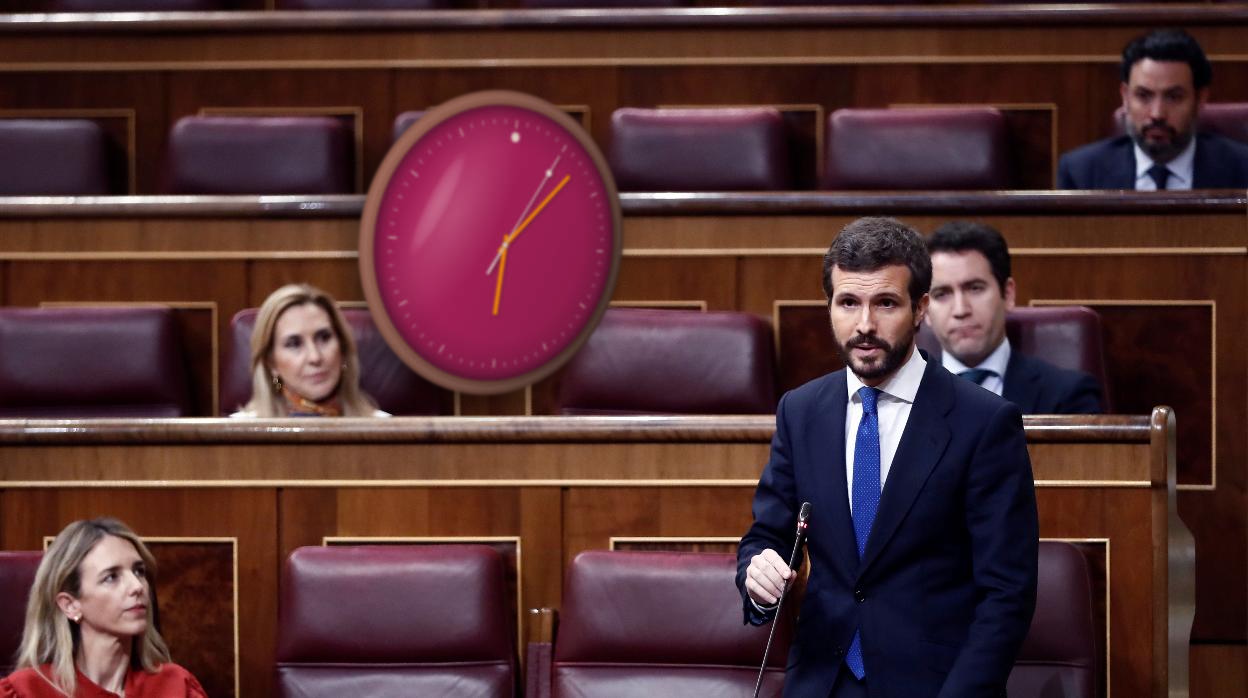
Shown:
**6:07:05**
